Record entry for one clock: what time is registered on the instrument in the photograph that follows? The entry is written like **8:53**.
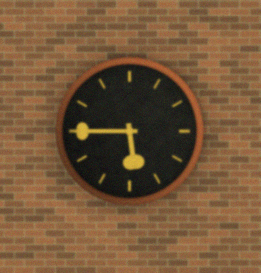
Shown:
**5:45**
